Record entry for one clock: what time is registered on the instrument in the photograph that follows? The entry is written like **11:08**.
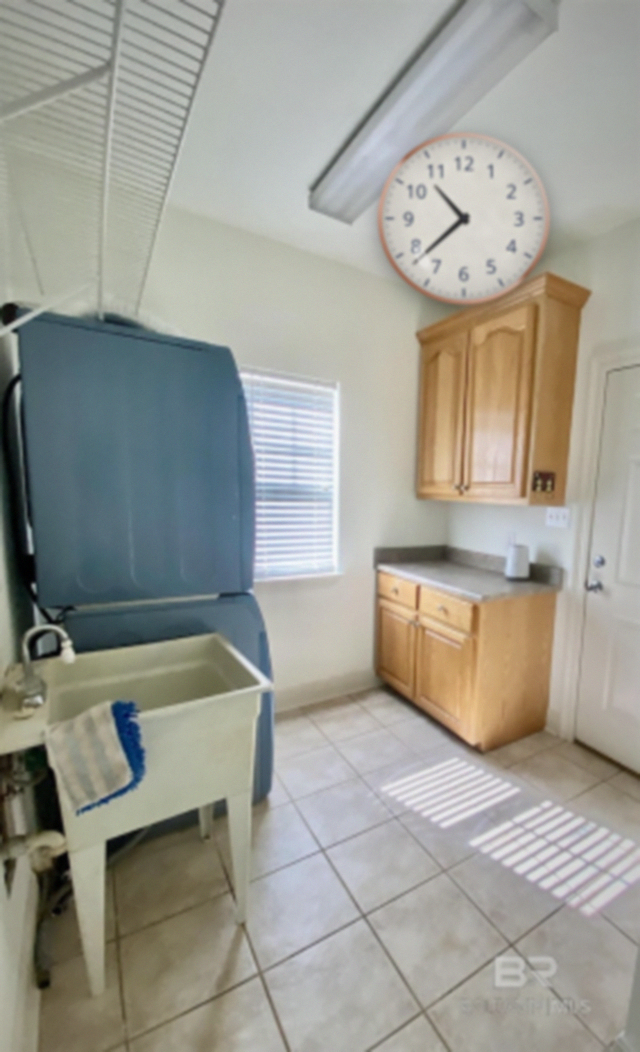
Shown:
**10:38**
